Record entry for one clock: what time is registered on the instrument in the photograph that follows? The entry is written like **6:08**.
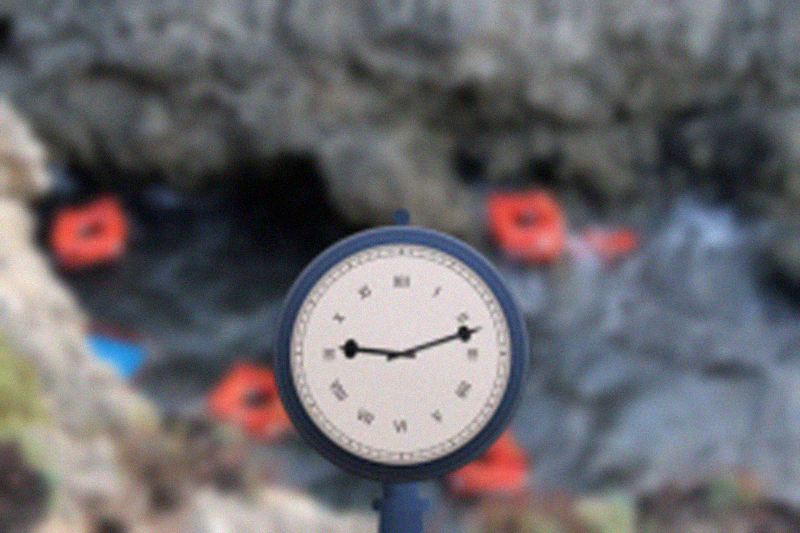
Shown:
**9:12**
